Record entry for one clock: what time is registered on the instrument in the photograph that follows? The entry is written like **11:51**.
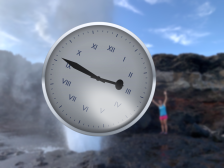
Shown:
**2:46**
